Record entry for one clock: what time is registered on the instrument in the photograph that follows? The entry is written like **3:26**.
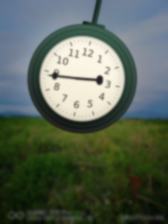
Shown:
**2:44**
